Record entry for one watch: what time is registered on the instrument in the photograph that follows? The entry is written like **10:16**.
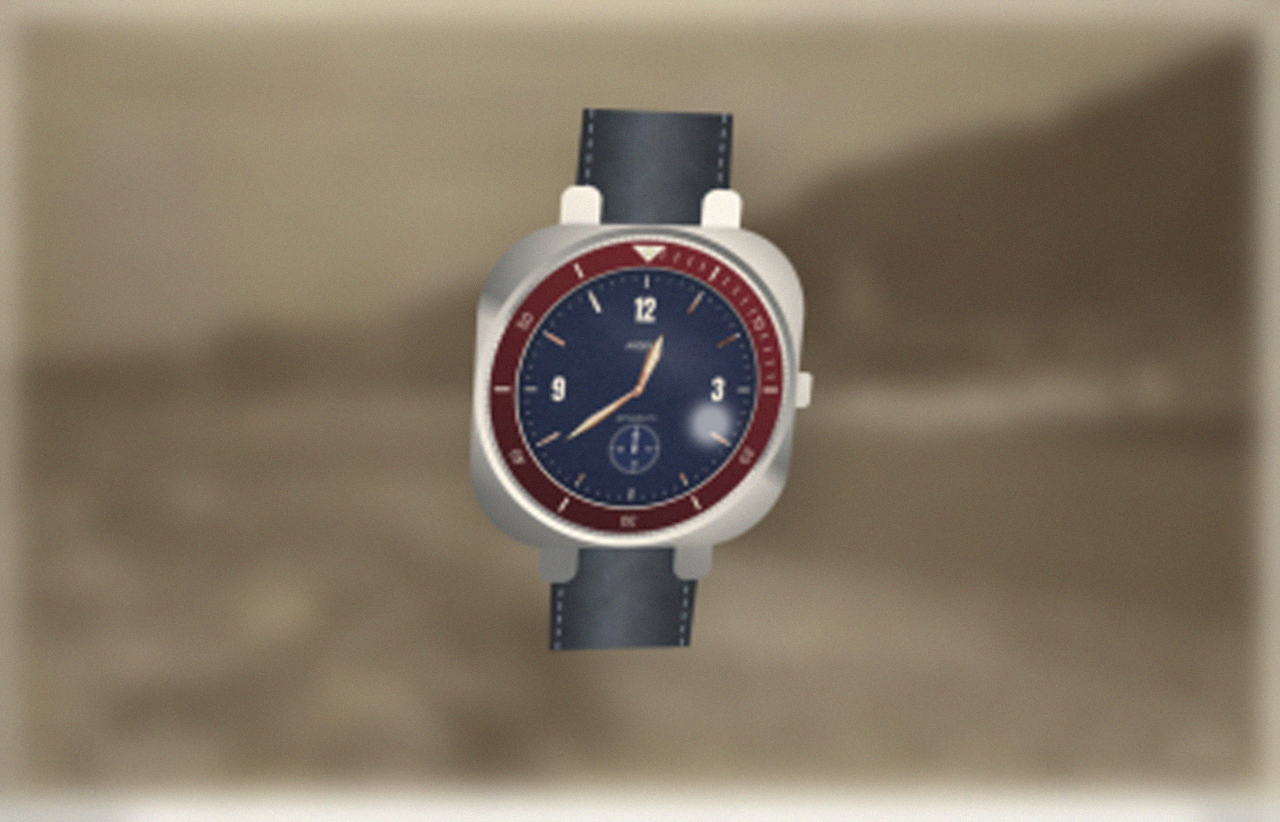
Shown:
**12:39**
